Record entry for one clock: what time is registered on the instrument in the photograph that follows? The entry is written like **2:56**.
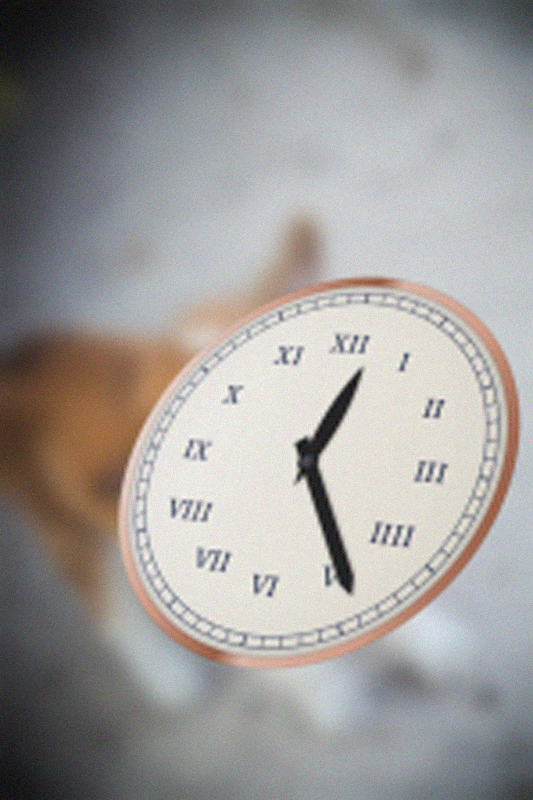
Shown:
**12:24**
